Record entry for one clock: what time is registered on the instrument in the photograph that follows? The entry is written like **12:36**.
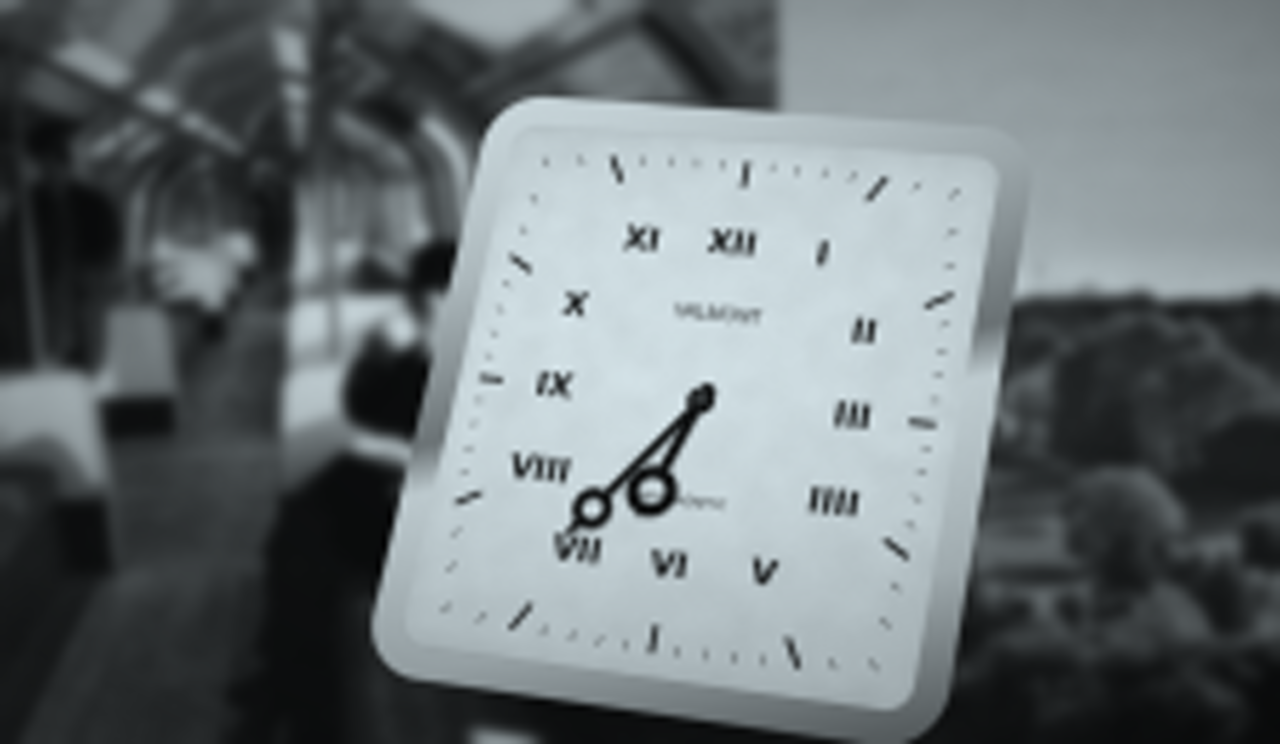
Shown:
**6:36**
